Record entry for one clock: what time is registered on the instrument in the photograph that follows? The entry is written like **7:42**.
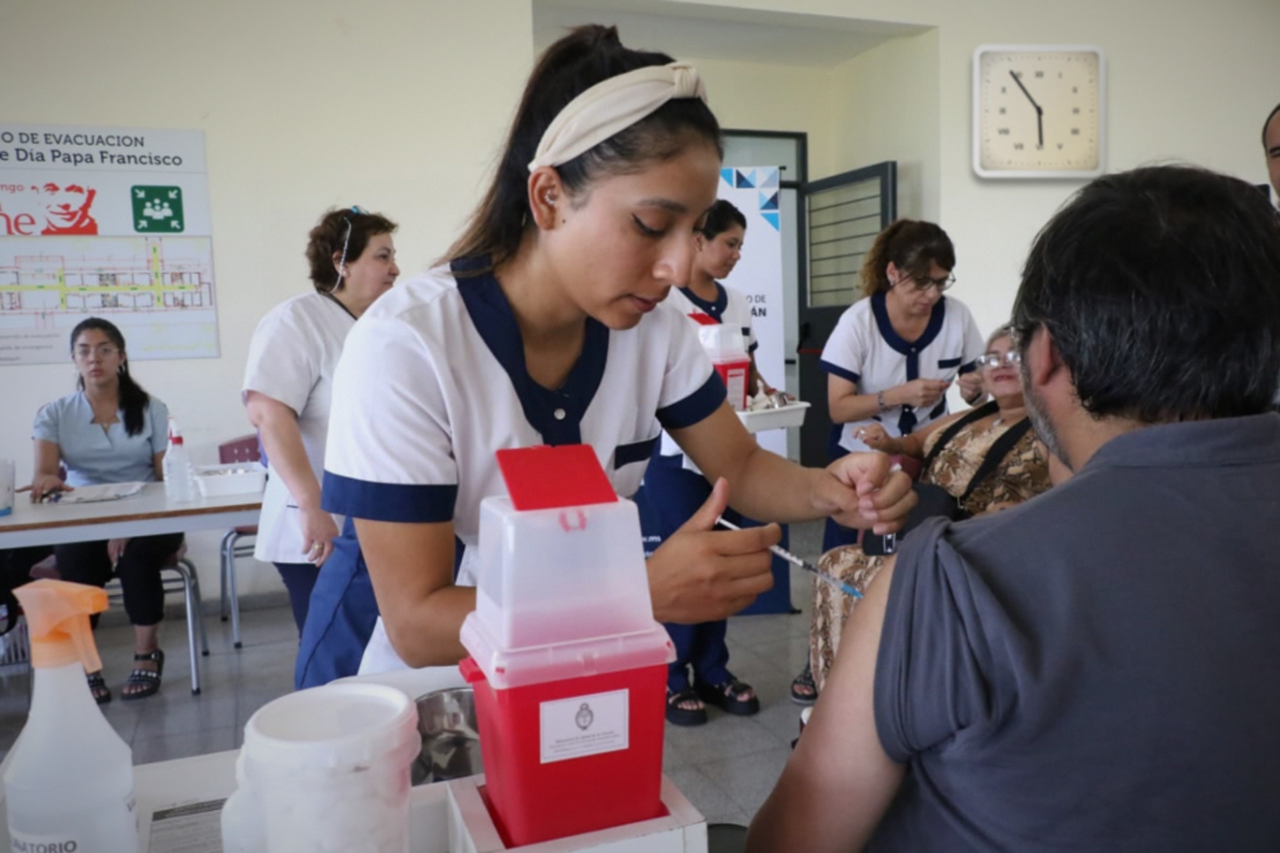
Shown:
**5:54**
